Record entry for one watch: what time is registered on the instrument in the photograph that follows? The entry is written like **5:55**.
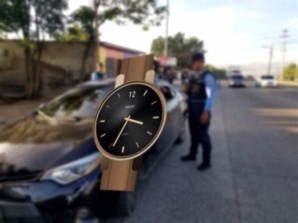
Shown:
**3:34**
